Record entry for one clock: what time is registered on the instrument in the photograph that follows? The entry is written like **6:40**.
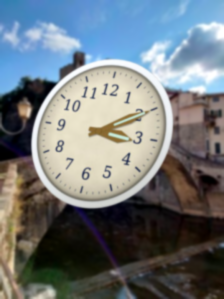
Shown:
**3:10**
